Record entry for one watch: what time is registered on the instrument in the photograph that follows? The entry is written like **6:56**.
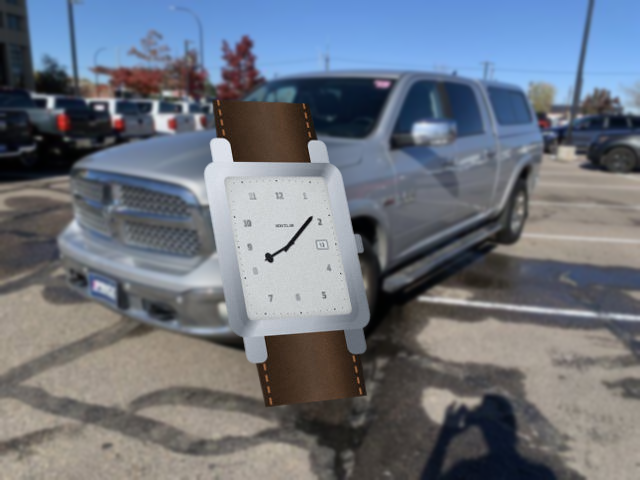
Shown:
**8:08**
